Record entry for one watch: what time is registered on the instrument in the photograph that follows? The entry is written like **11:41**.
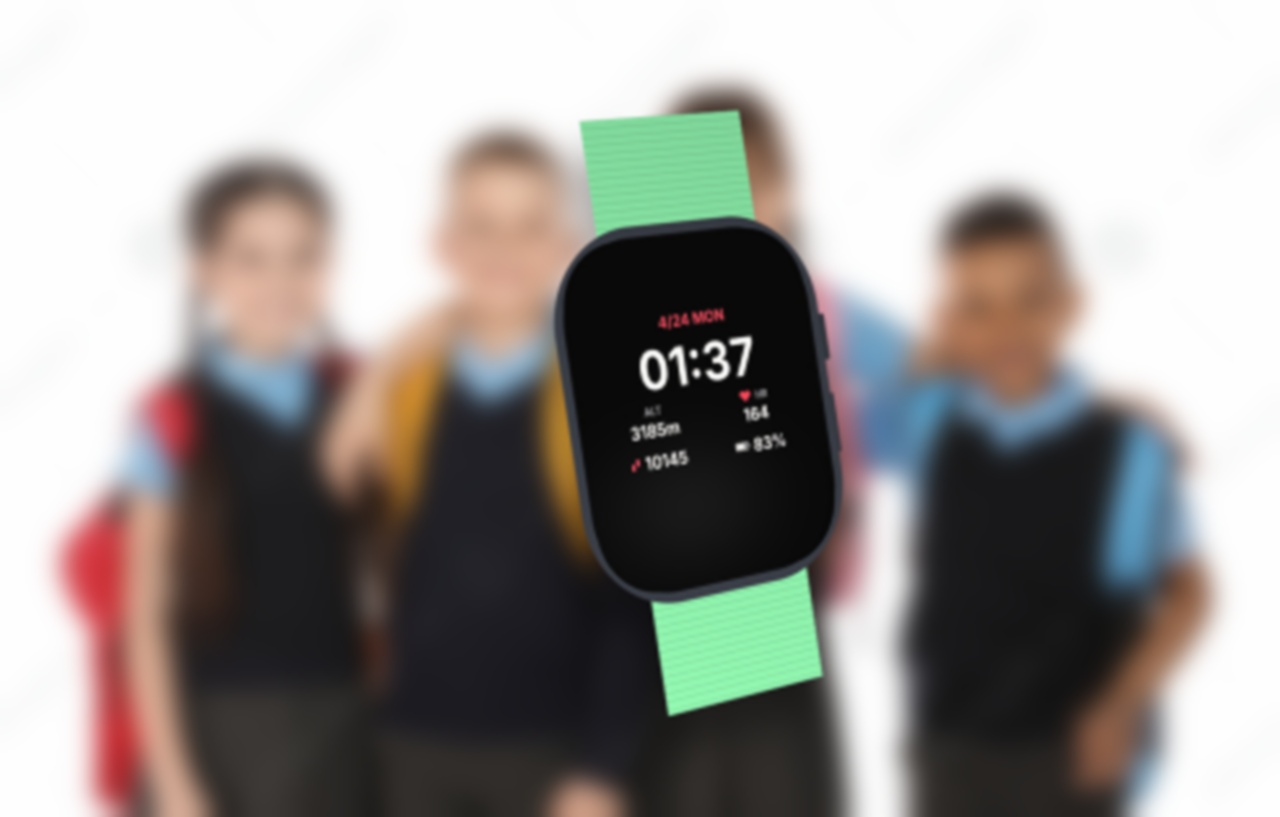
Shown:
**1:37**
